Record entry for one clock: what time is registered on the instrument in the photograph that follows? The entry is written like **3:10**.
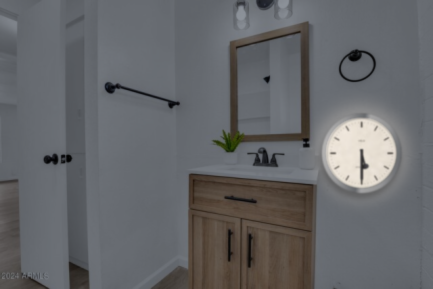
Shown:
**5:30**
